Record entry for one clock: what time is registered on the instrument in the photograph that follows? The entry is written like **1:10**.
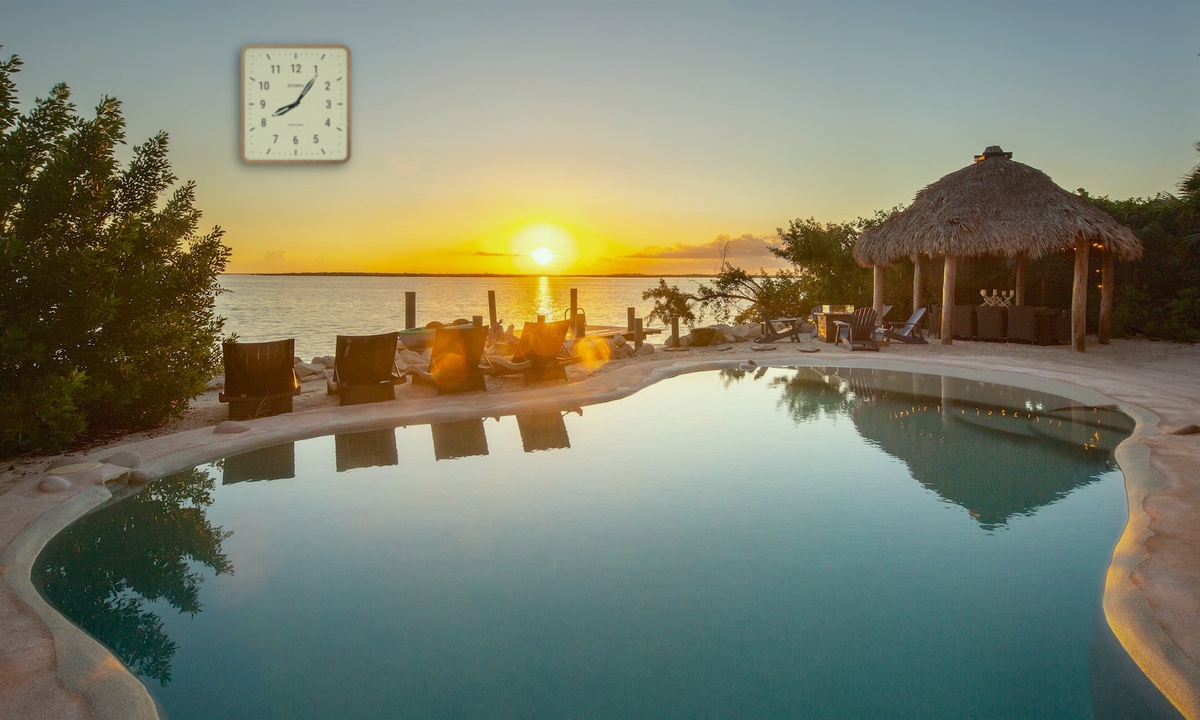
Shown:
**8:06**
